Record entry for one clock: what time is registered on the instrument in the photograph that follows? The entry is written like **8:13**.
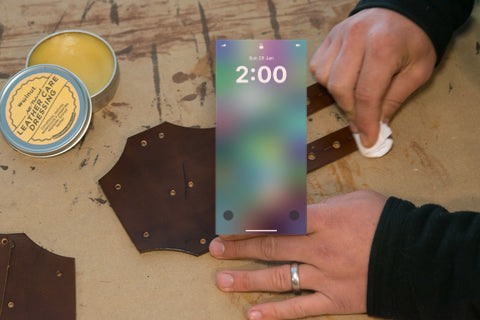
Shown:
**2:00**
